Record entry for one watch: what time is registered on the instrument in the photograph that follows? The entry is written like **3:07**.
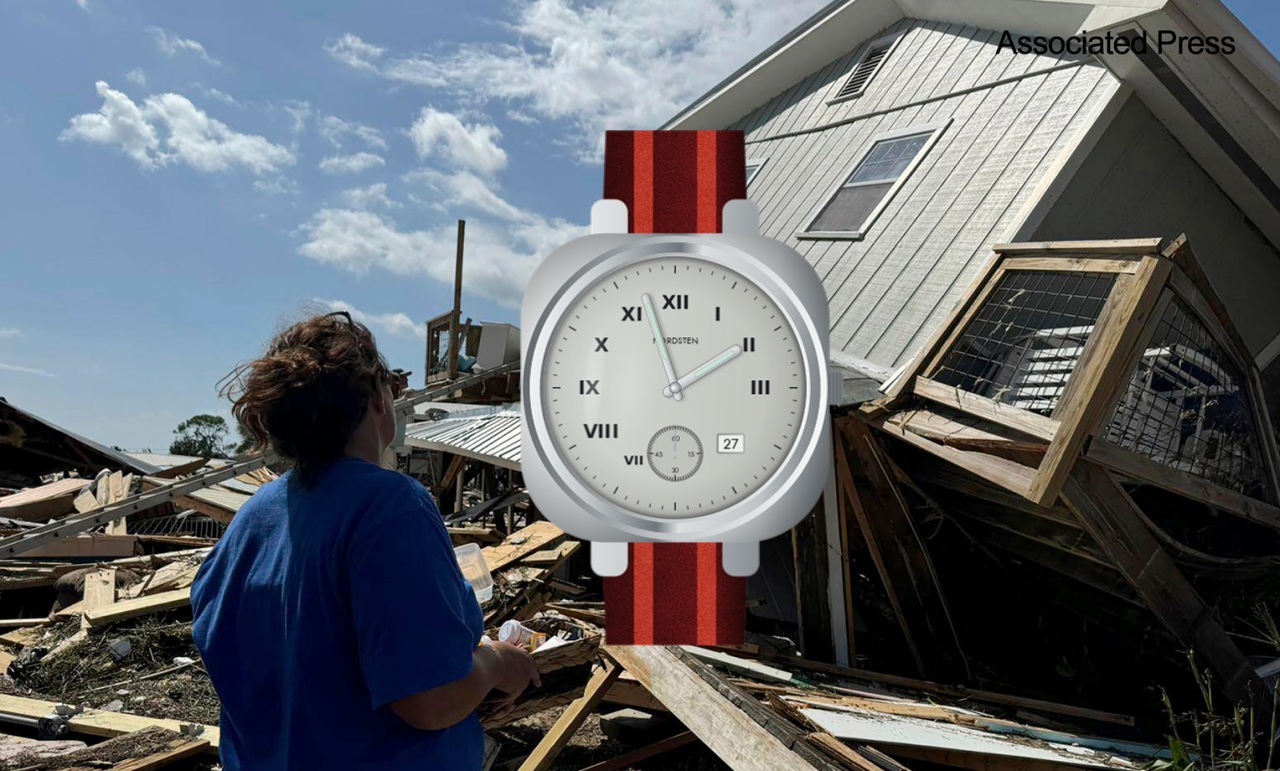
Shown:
**1:57**
